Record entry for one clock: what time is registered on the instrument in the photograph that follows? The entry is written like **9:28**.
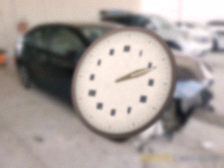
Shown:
**2:11**
